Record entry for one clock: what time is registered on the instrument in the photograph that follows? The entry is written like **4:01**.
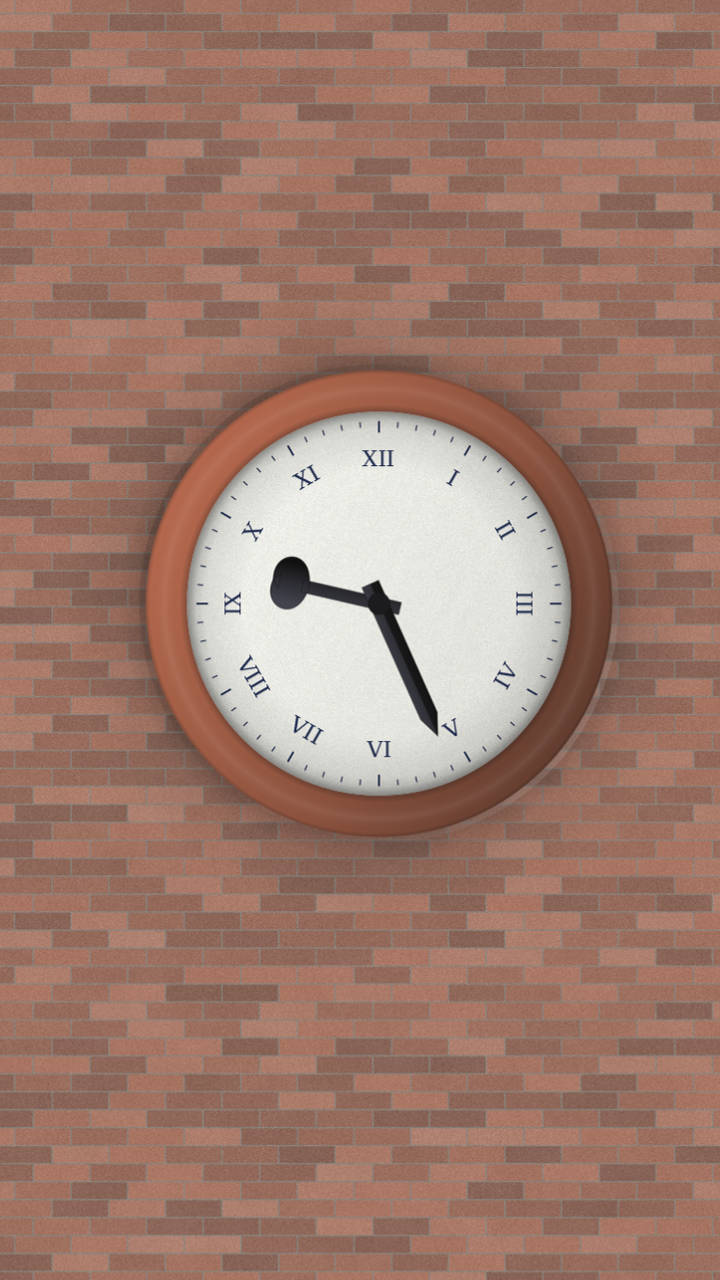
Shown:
**9:26**
